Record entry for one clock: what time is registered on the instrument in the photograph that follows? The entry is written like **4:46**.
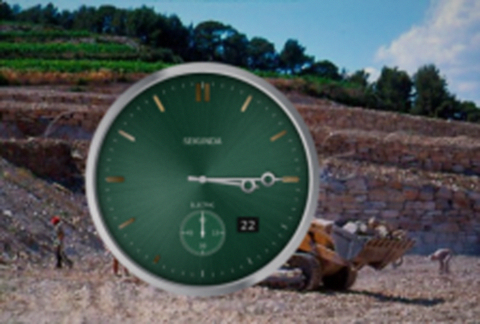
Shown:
**3:15**
